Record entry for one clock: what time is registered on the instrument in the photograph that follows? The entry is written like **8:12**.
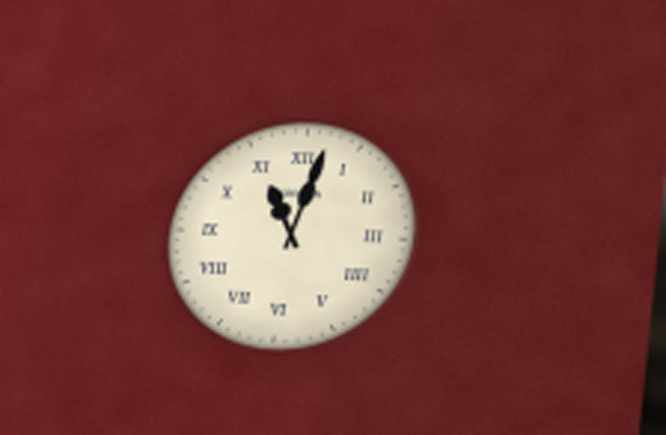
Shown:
**11:02**
